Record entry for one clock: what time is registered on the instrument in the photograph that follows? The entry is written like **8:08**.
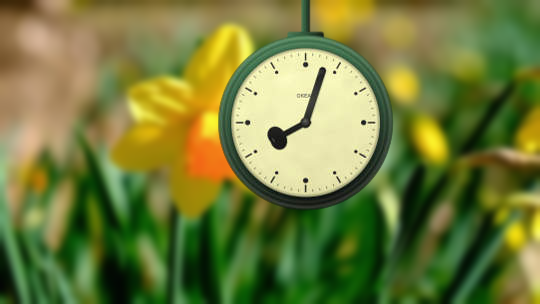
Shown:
**8:03**
